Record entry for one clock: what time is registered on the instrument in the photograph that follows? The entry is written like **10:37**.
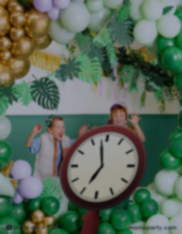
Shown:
**6:58**
